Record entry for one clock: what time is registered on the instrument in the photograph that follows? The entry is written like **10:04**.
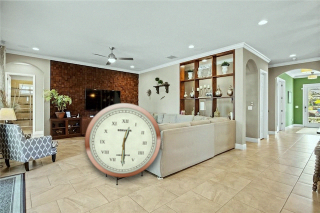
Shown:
**12:30**
